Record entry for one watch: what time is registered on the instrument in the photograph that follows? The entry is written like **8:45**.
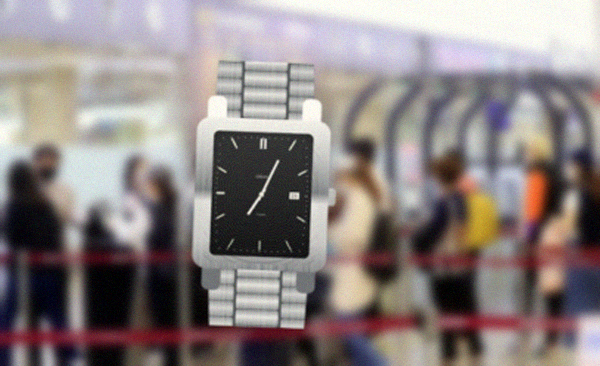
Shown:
**7:04**
